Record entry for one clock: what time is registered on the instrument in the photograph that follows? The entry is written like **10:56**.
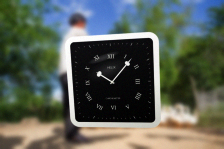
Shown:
**10:07**
